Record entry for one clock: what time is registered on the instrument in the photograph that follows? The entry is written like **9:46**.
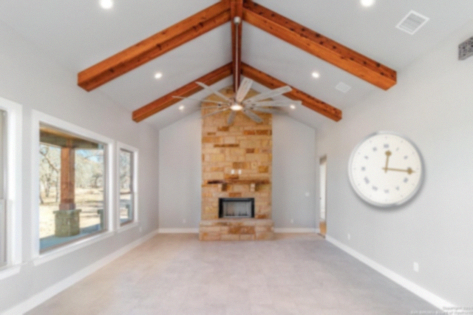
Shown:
**12:16**
